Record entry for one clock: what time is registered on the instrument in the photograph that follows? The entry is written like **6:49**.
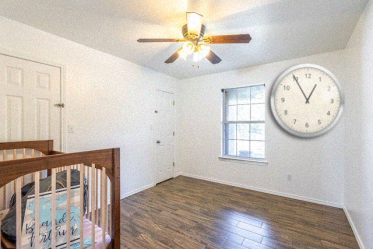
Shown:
**12:55**
